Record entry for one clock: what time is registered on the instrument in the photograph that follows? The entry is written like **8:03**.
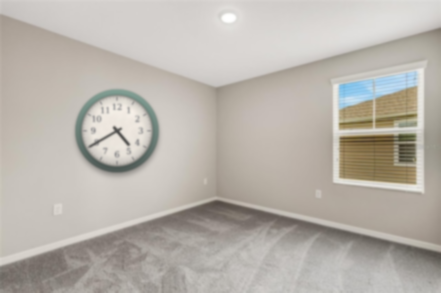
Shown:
**4:40**
